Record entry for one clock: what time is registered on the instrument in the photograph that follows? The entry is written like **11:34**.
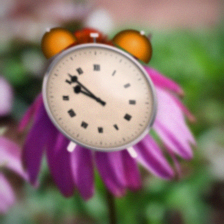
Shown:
**9:52**
